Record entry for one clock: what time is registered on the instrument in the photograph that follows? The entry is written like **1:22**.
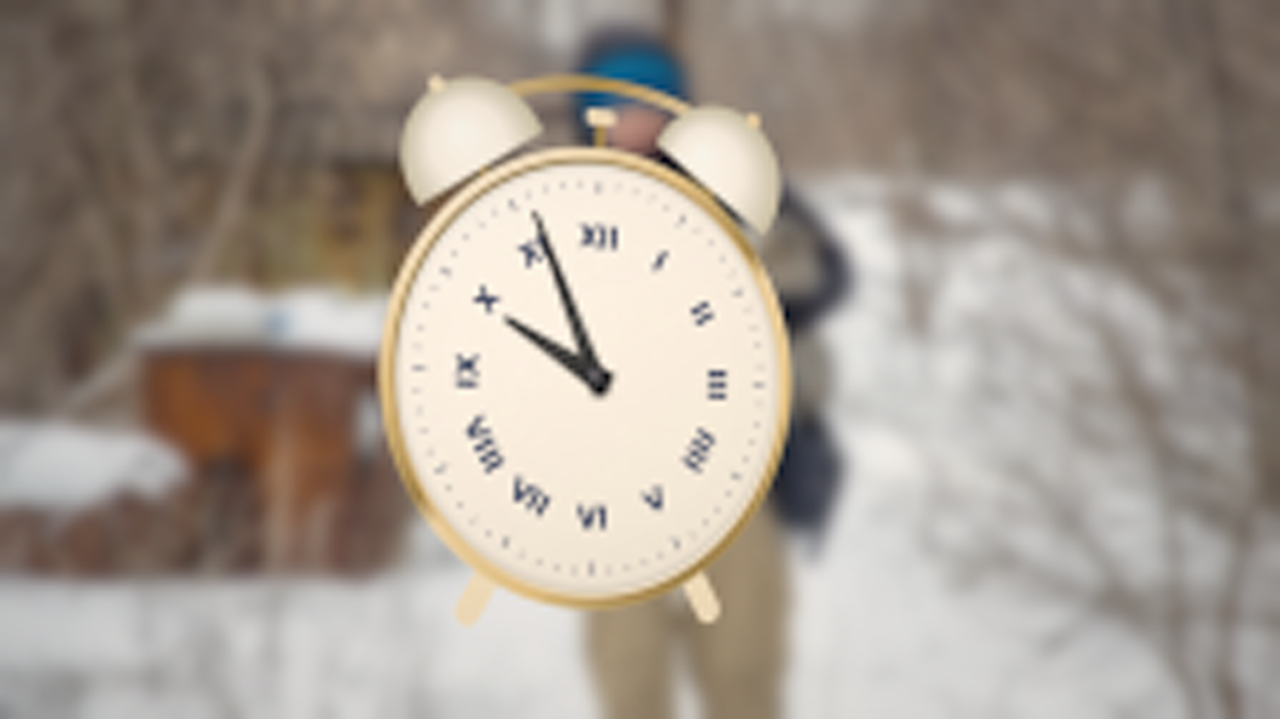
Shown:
**9:56**
